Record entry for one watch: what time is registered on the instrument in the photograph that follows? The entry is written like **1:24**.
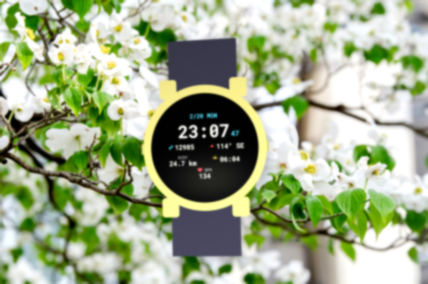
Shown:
**23:07**
